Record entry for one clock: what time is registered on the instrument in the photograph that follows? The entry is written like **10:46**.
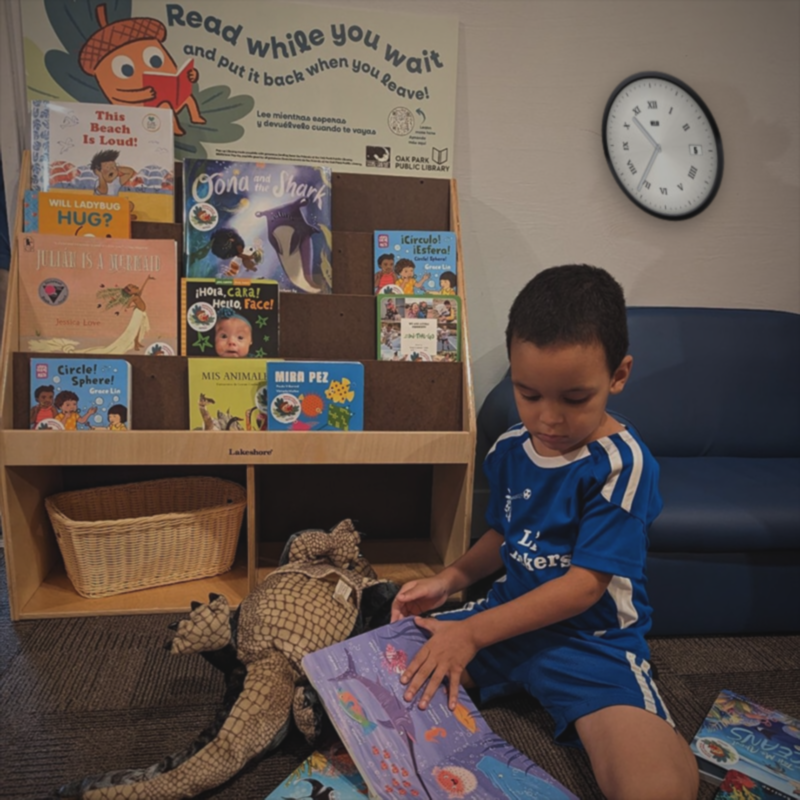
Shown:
**10:36**
